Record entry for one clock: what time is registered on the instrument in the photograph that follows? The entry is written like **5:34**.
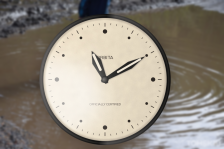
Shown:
**11:10**
